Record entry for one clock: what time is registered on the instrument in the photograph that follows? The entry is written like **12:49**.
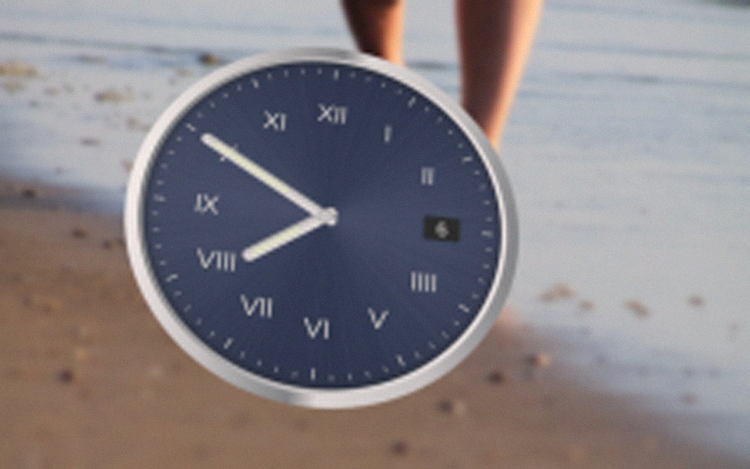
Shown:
**7:50**
